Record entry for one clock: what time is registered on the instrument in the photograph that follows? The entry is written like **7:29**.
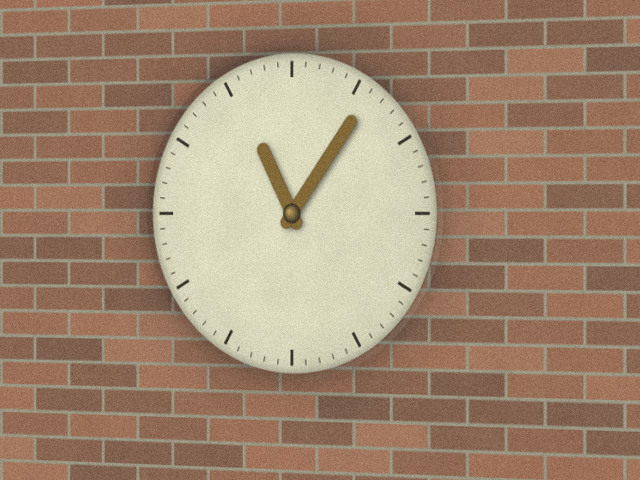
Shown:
**11:06**
